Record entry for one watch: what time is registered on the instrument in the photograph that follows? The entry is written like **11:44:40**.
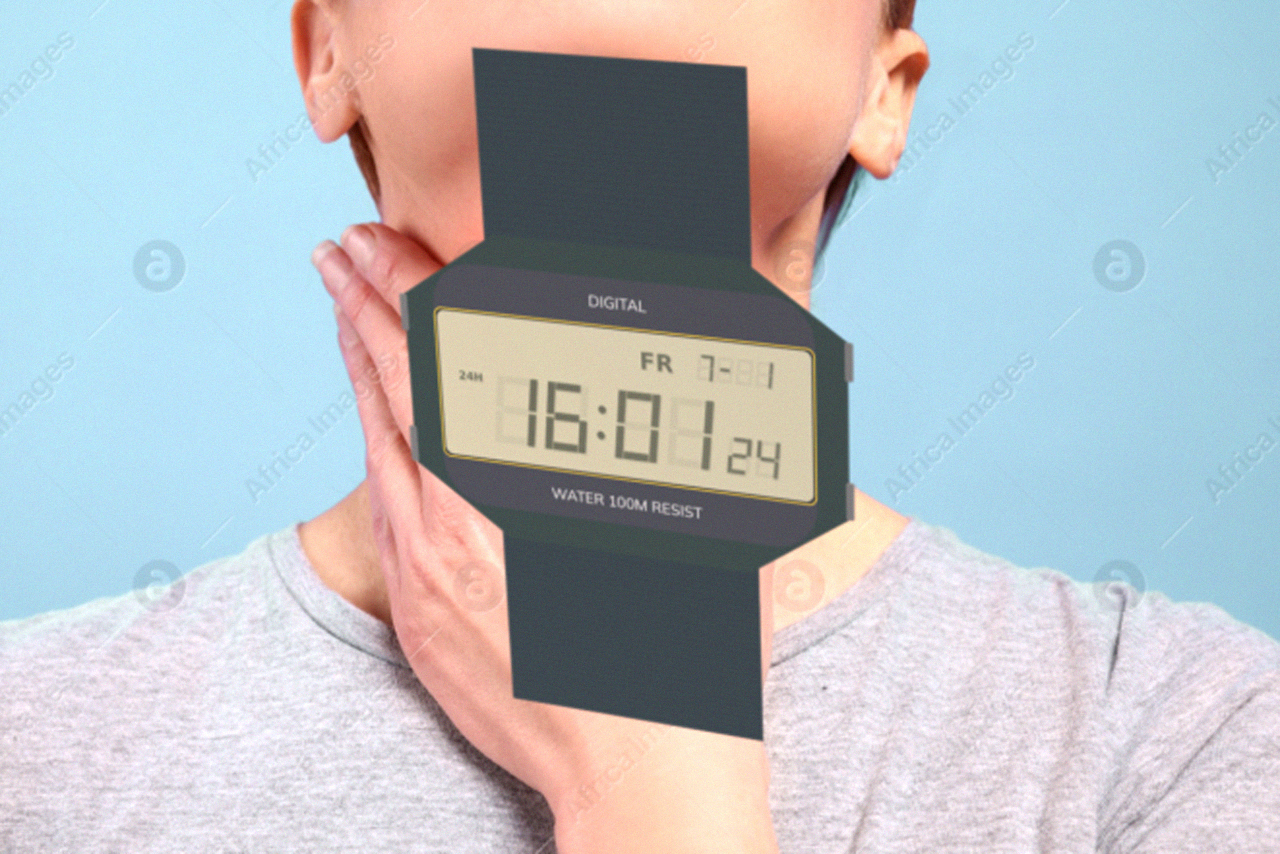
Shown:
**16:01:24**
